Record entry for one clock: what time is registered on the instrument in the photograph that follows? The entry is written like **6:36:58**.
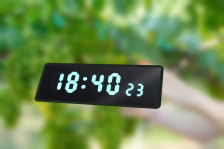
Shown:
**18:40:23**
